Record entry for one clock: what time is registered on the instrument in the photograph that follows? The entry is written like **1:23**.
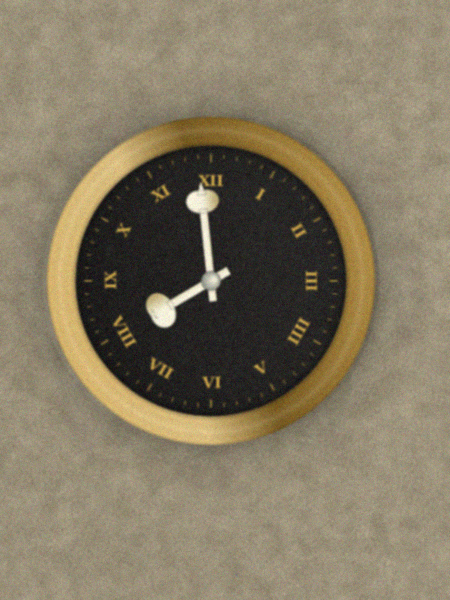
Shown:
**7:59**
